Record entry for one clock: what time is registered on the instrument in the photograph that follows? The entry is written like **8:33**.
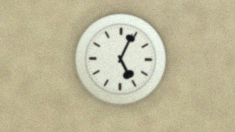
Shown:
**5:04**
